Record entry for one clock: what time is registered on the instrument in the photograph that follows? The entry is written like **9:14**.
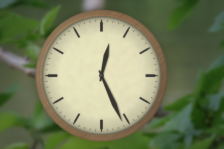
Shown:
**12:26**
